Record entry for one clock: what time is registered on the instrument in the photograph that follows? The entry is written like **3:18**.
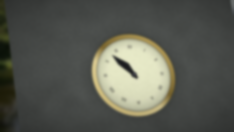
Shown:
**10:53**
